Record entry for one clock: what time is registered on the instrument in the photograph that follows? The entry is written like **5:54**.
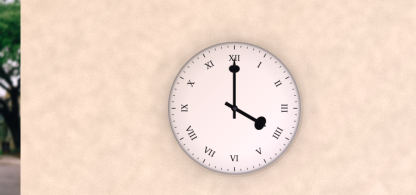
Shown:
**4:00**
